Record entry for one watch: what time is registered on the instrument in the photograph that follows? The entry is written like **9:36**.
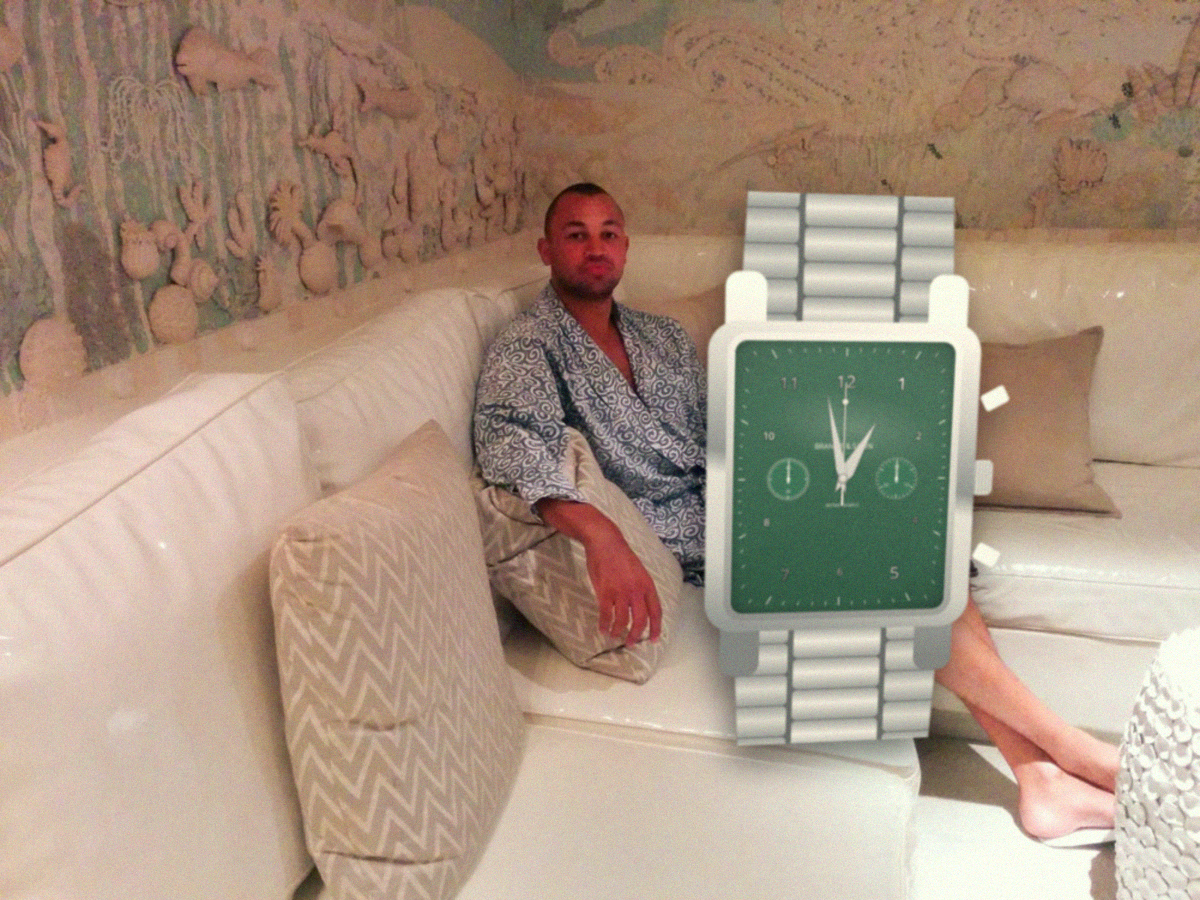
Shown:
**12:58**
